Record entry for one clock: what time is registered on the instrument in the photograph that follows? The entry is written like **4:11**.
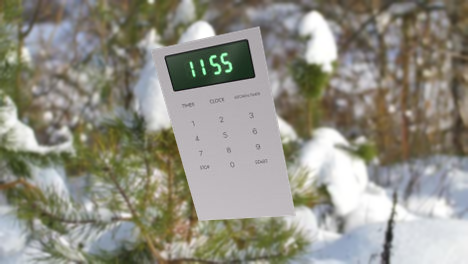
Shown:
**11:55**
